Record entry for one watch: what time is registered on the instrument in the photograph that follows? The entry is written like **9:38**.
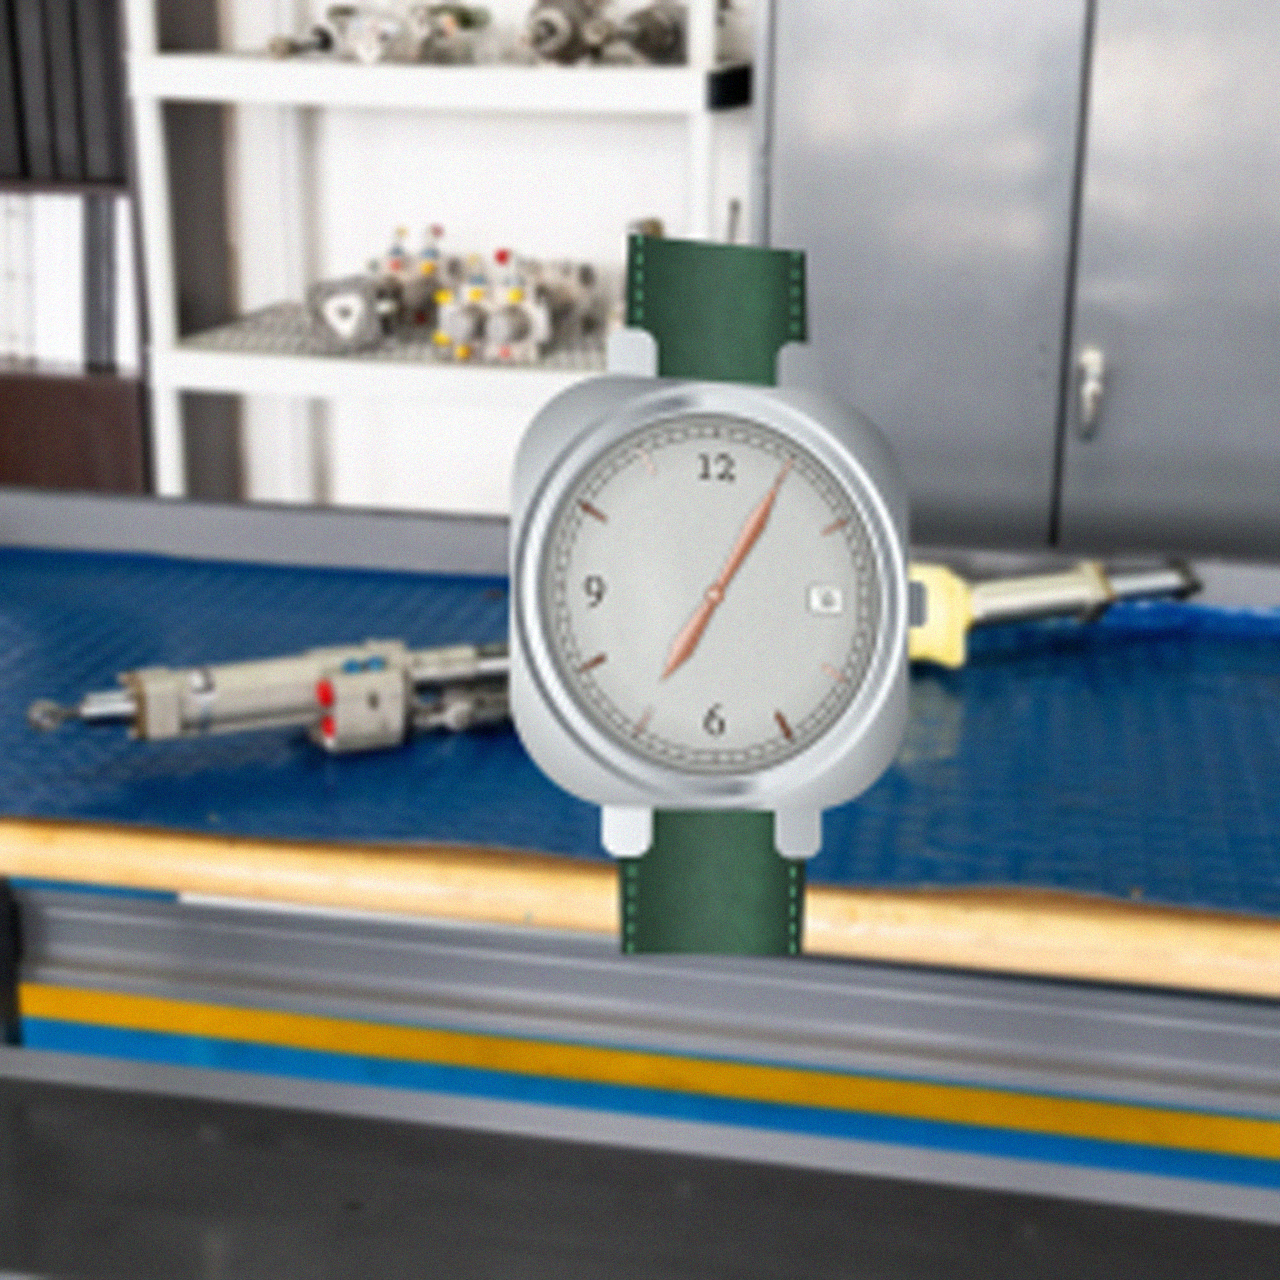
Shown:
**7:05**
